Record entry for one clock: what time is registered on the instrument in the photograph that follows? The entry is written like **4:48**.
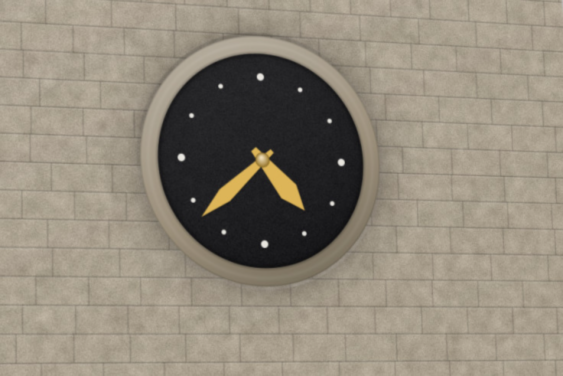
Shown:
**4:38**
